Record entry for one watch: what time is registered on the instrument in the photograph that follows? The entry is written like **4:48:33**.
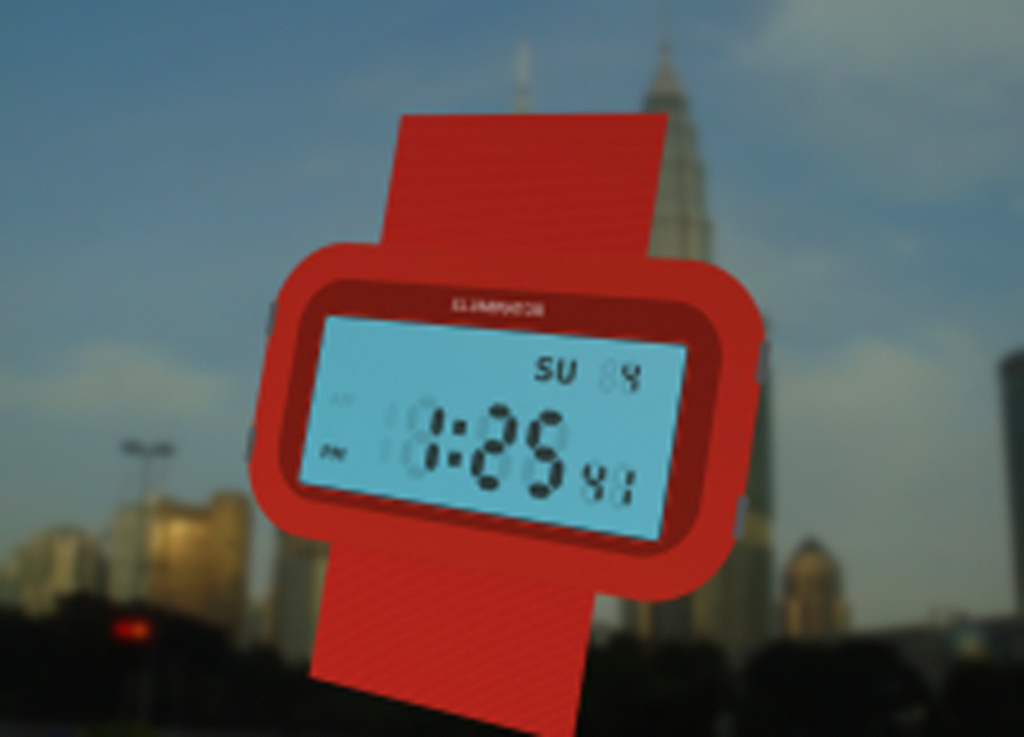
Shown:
**1:25:41**
